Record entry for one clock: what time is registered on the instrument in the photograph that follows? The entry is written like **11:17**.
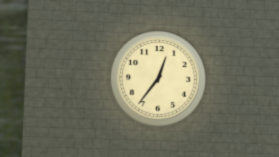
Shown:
**12:36**
